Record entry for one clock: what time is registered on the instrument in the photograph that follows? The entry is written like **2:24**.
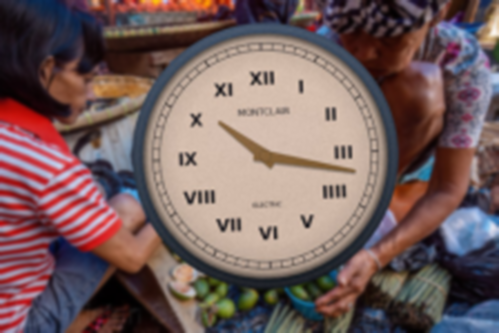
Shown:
**10:17**
